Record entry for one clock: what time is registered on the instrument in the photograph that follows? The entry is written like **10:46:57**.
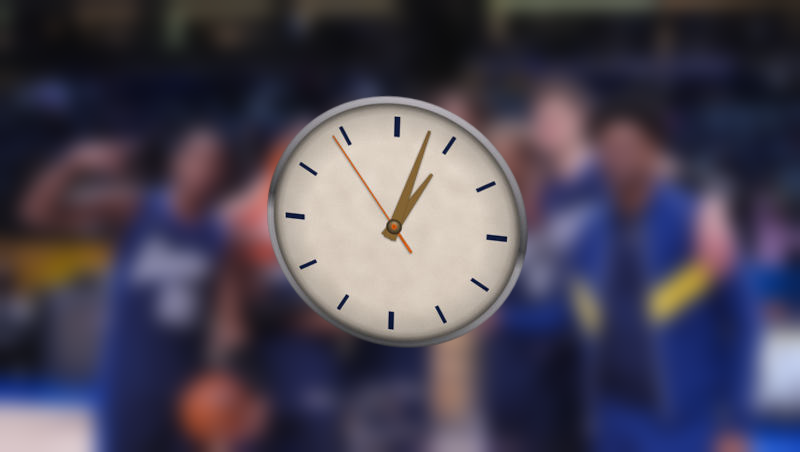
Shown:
**1:02:54**
